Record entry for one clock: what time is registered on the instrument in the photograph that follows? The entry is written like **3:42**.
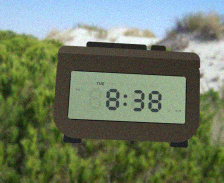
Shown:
**8:38**
